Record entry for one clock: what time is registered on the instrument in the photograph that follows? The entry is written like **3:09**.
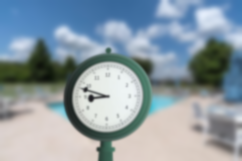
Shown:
**8:48**
